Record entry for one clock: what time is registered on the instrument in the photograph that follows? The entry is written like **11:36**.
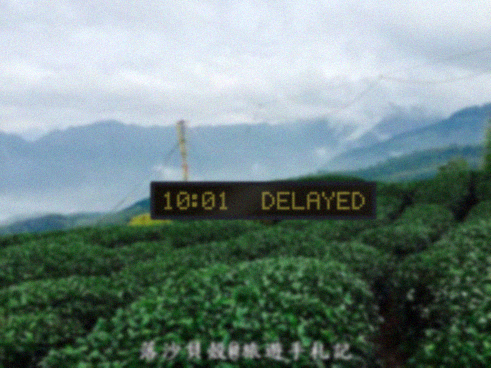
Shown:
**10:01**
